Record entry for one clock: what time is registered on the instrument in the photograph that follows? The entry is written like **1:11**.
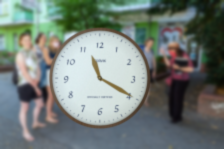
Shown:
**11:20**
